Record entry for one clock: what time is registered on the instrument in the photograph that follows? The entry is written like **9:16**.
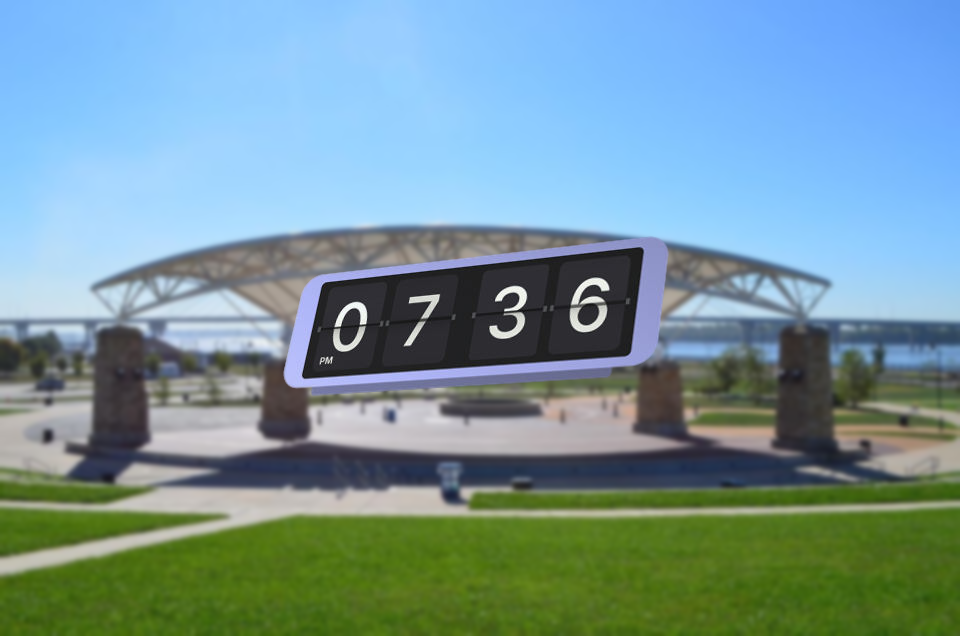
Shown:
**7:36**
